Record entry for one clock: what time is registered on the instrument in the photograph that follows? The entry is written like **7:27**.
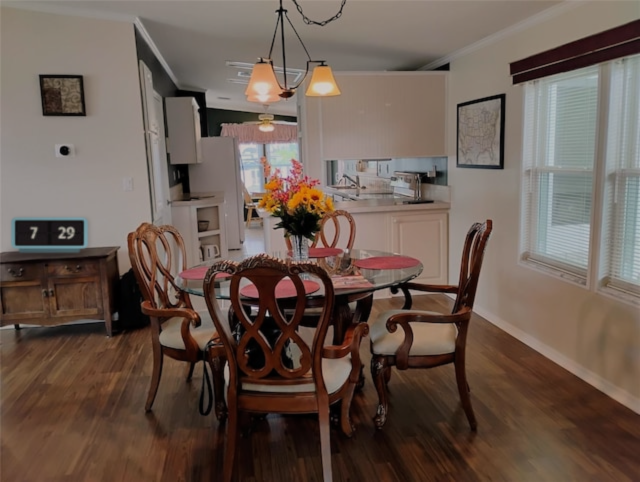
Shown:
**7:29**
